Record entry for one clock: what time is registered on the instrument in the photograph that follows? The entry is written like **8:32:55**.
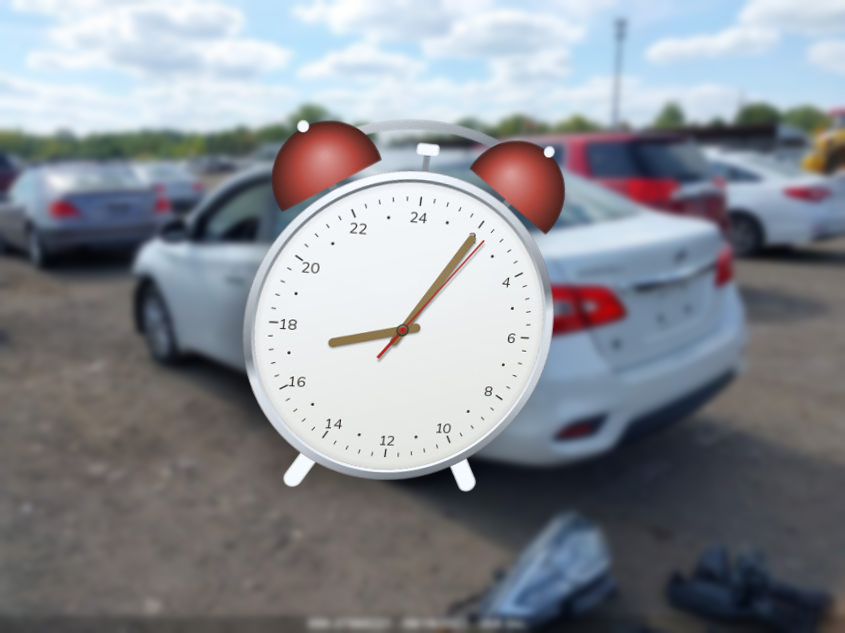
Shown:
**17:05:06**
